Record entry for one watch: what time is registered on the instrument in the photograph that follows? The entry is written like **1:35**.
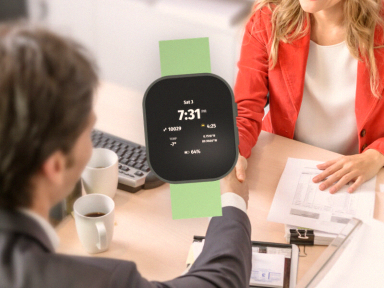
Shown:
**7:31**
